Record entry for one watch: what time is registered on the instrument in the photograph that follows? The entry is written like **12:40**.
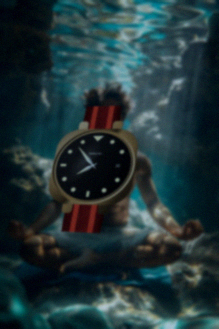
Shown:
**7:53**
